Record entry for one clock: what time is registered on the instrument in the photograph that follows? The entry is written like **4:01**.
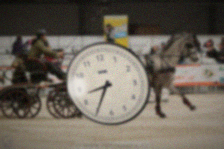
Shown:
**8:35**
